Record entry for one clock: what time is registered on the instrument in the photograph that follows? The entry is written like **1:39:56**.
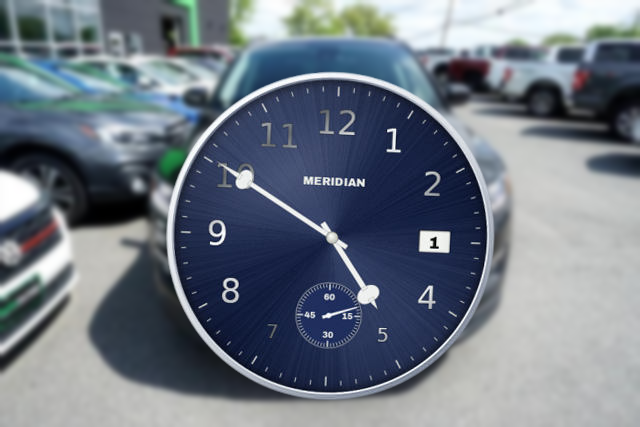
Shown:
**4:50:12**
